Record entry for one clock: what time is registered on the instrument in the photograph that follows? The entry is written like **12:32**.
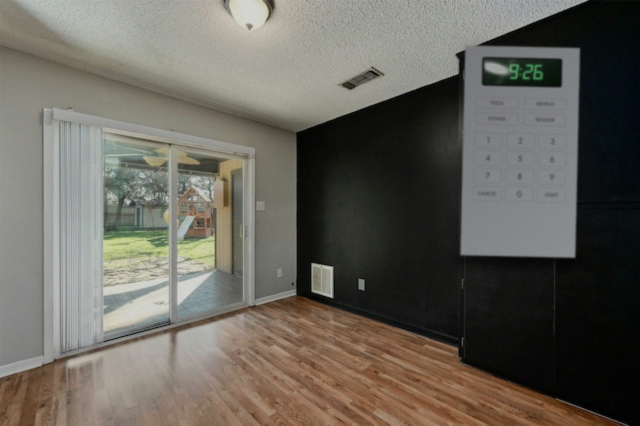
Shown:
**9:26**
